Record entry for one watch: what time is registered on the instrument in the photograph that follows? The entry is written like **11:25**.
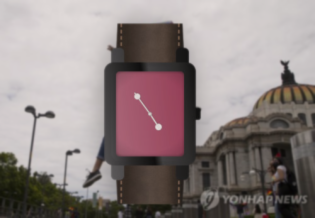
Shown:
**4:54**
